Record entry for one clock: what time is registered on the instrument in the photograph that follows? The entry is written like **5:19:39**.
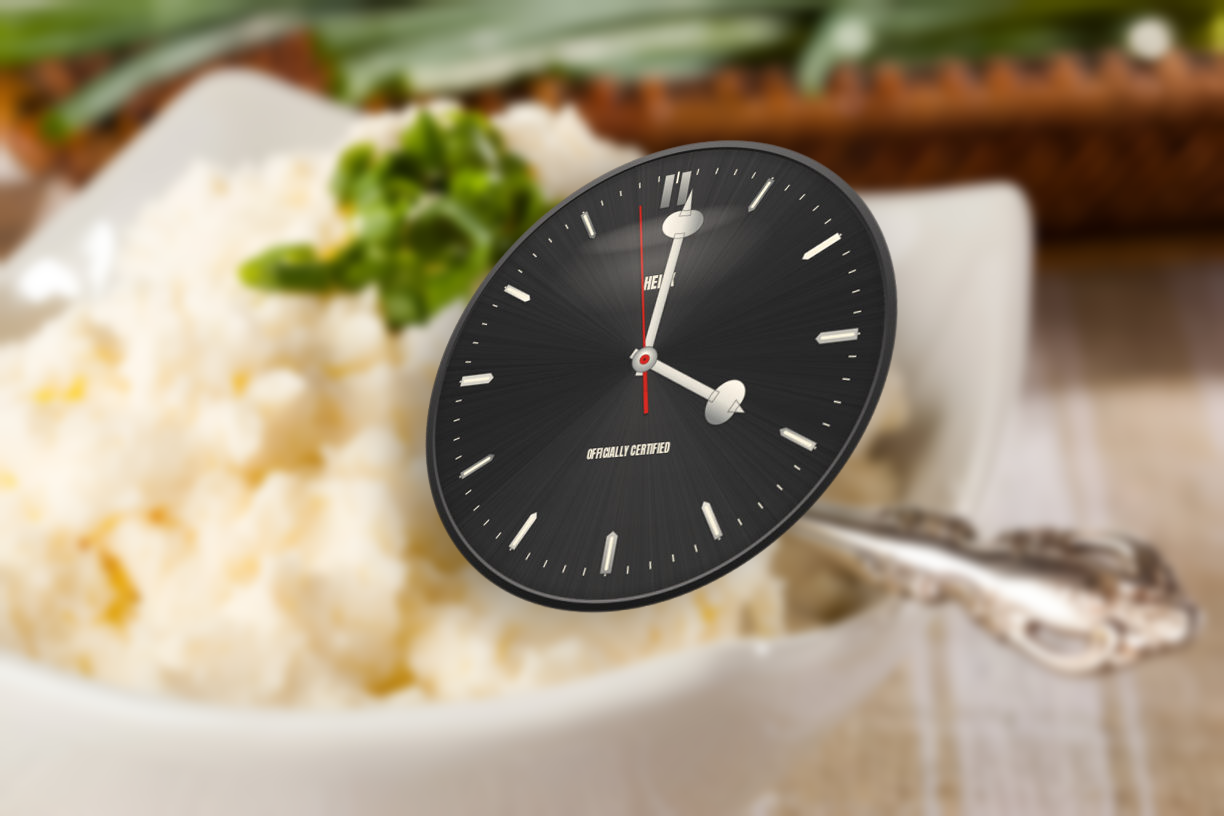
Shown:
**4:00:58**
